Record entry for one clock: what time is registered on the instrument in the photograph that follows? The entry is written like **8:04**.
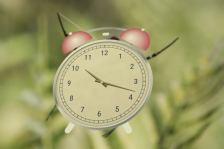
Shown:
**10:18**
